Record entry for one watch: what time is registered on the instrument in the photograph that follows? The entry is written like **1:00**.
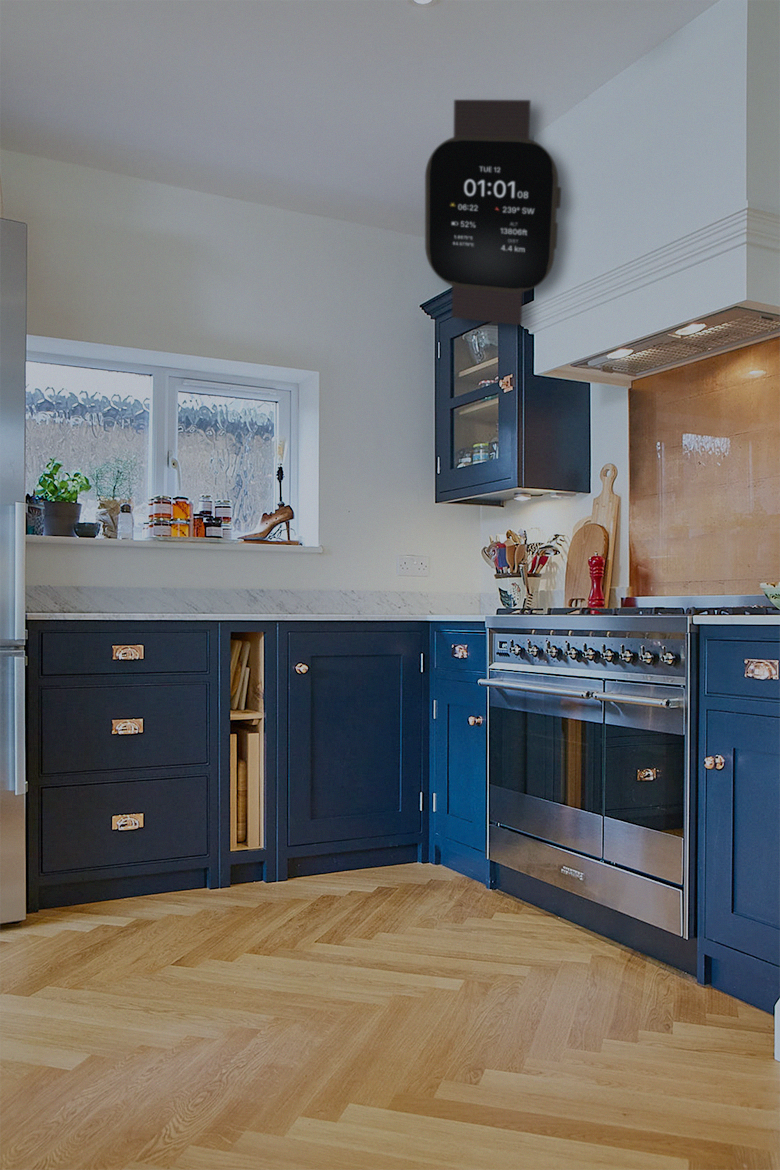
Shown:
**1:01**
